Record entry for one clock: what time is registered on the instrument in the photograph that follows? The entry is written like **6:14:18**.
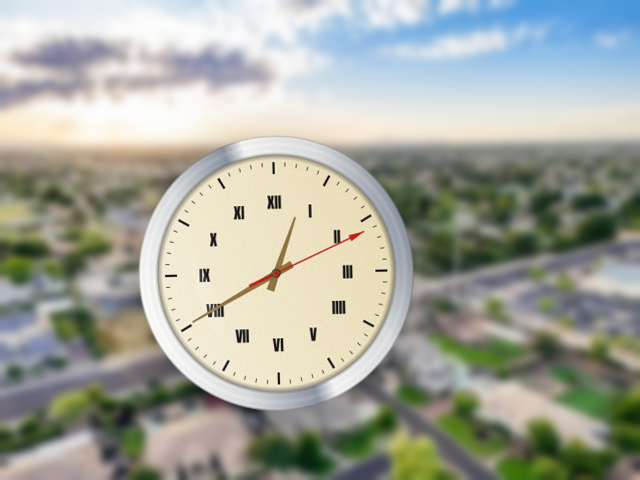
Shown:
**12:40:11**
